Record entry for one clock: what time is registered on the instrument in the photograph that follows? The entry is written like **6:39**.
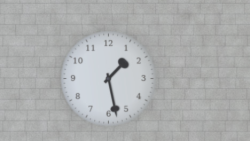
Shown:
**1:28**
